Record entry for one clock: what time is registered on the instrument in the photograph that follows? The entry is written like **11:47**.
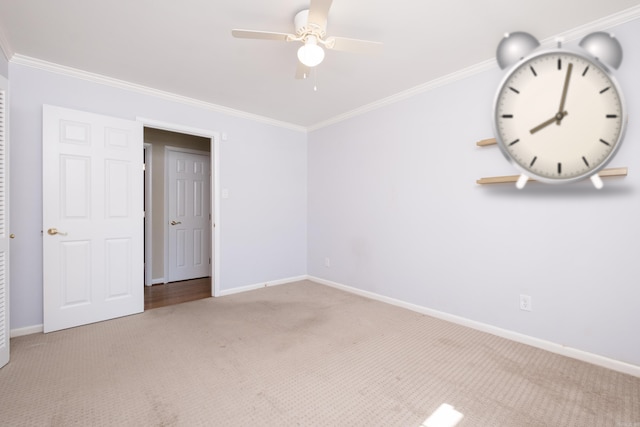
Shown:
**8:02**
